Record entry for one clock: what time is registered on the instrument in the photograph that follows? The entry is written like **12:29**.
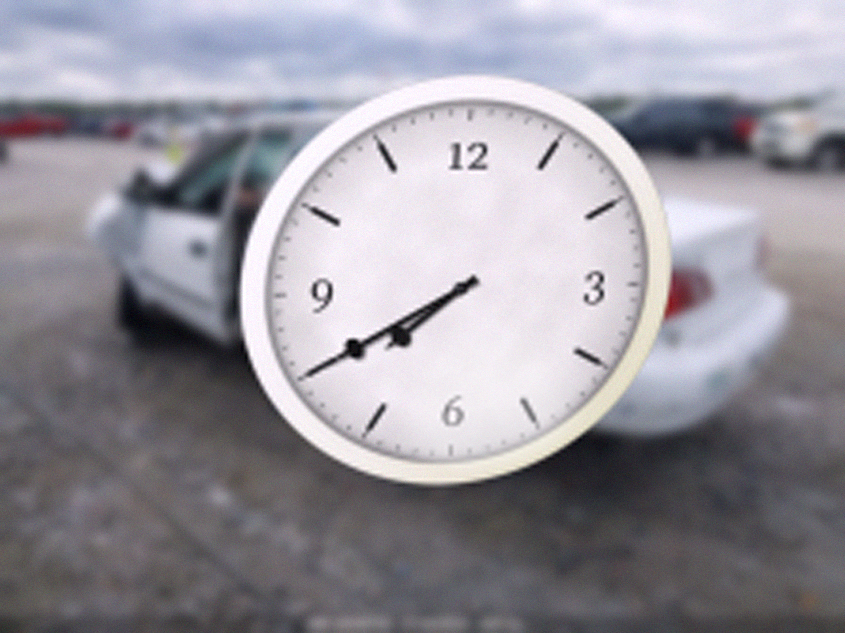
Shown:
**7:40**
